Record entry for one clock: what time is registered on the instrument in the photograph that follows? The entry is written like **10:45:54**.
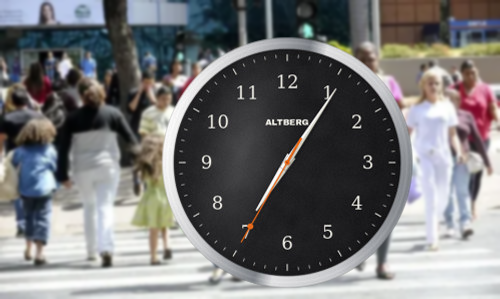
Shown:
**7:05:35**
